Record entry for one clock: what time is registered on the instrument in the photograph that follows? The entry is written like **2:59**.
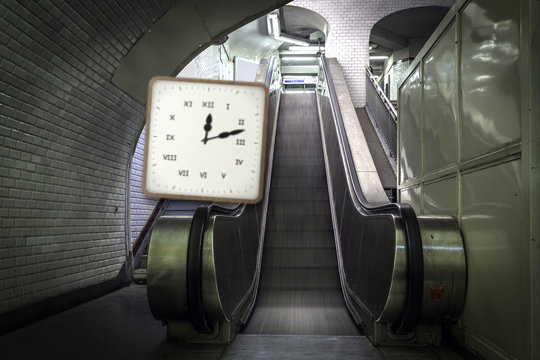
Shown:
**12:12**
